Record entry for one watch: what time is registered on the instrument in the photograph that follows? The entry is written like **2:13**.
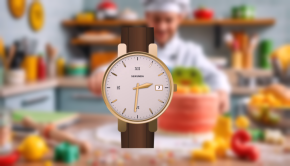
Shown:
**2:31**
